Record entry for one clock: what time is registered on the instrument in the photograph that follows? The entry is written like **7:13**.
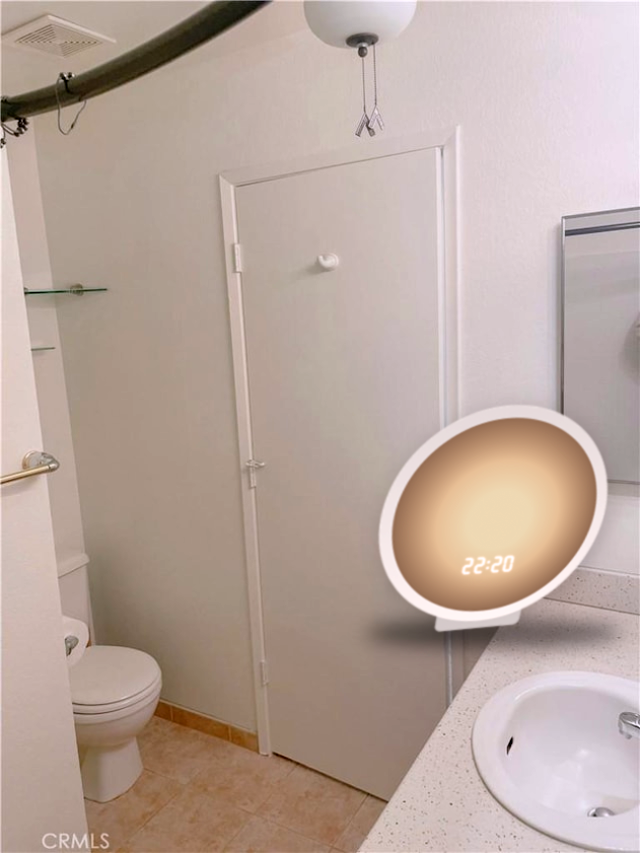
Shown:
**22:20**
